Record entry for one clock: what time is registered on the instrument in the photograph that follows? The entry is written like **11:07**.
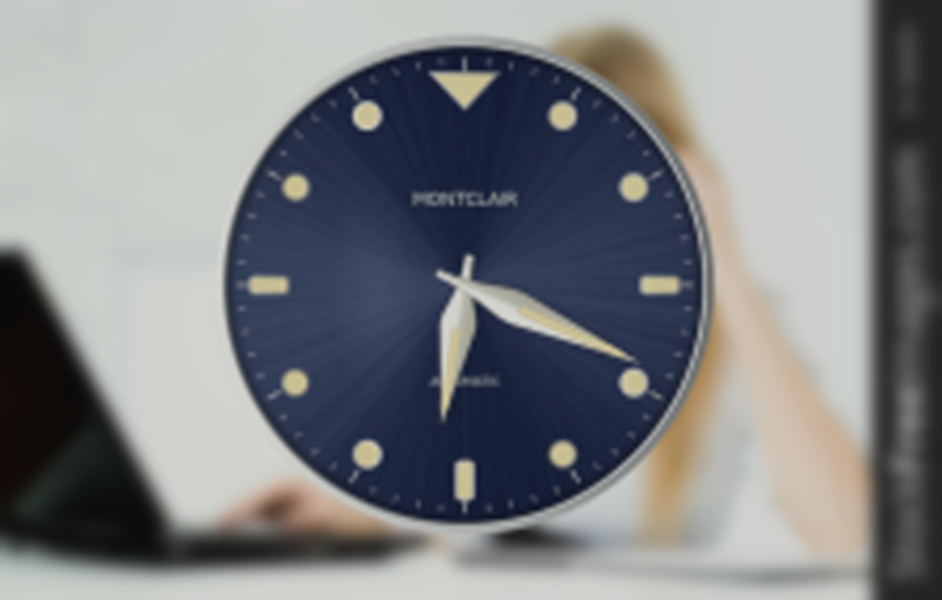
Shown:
**6:19**
